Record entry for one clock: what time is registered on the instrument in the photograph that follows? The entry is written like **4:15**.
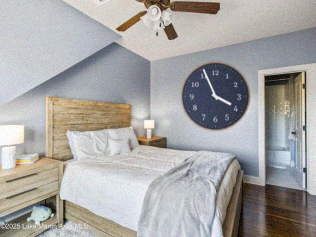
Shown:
**3:56**
